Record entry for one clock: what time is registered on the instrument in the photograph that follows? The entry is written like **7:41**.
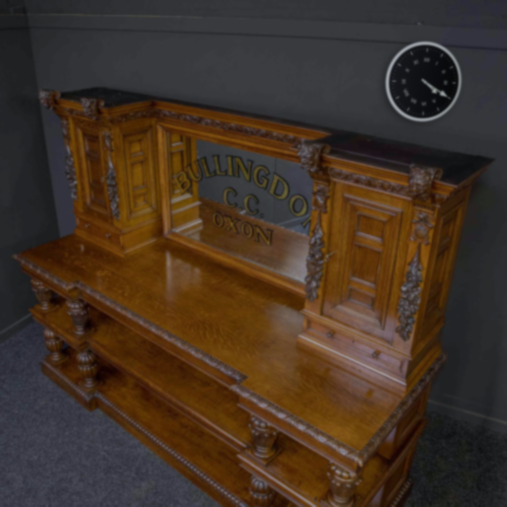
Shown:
**4:20**
